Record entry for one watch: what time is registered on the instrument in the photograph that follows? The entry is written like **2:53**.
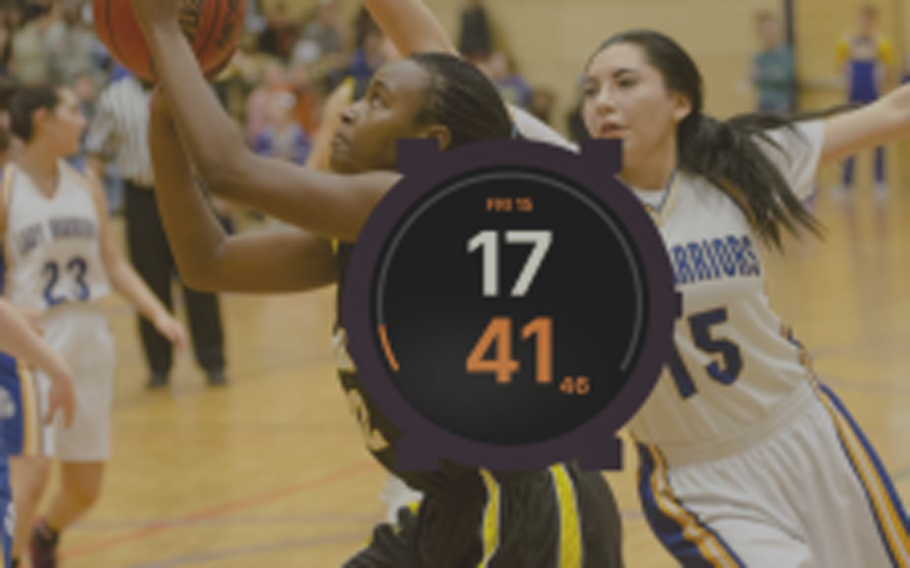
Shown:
**17:41**
